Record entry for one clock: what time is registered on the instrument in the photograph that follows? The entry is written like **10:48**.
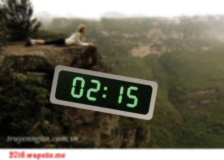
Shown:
**2:15**
